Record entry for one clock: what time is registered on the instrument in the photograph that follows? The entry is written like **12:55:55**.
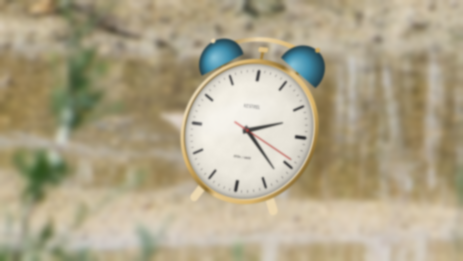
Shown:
**2:22:19**
